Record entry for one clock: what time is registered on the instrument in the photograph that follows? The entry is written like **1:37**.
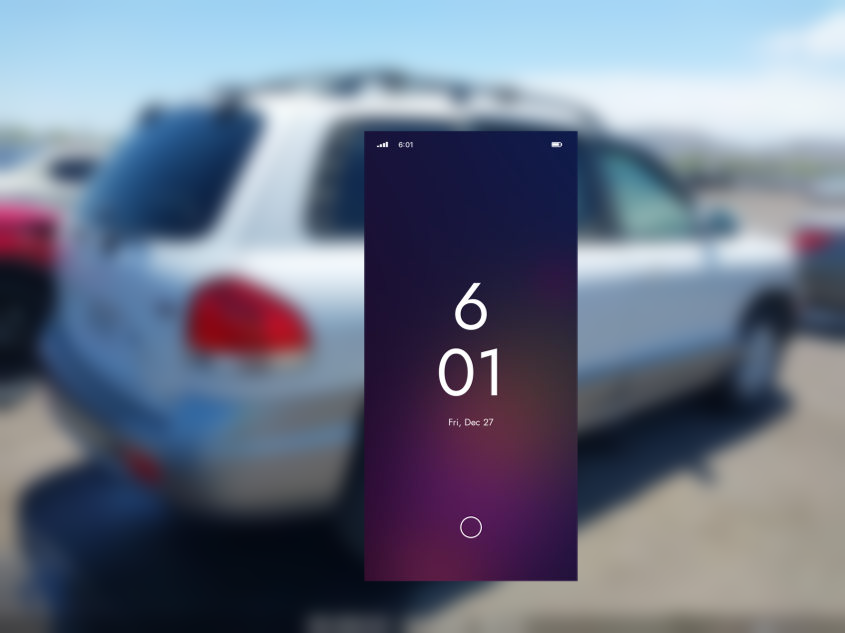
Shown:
**6:01**
